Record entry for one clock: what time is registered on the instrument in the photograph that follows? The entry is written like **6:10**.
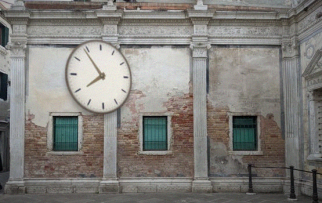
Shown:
**7:54**
